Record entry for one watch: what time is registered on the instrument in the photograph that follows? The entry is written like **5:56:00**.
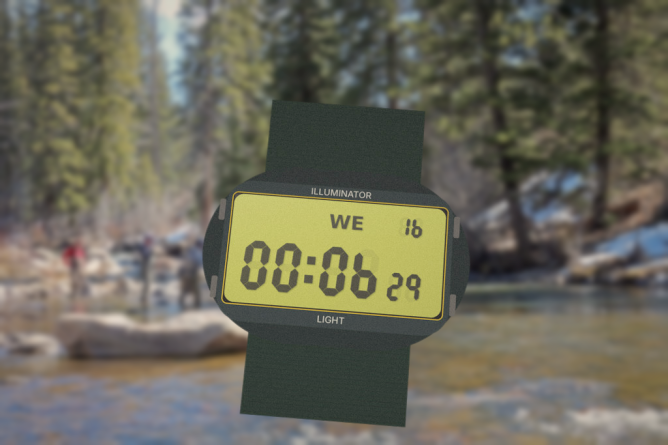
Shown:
**0:06:29**
